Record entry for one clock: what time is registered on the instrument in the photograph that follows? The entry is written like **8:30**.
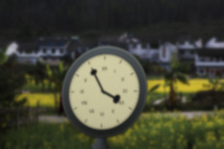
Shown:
**3:55**
